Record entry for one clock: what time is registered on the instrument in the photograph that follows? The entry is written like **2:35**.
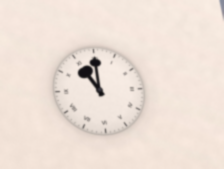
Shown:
**11:00**
